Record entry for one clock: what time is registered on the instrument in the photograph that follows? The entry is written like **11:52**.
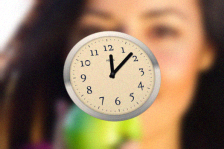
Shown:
**12:08**
